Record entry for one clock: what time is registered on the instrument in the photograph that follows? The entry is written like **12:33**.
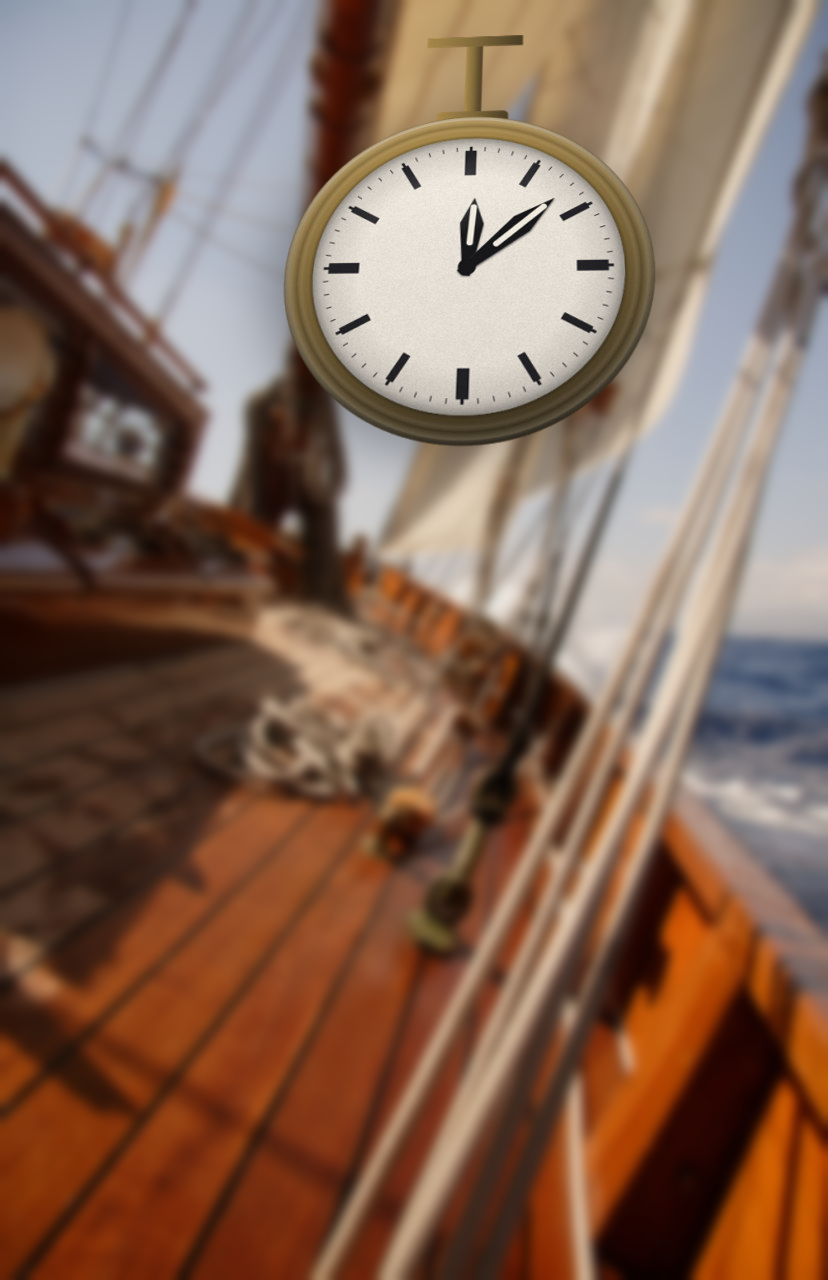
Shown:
**12:08**
